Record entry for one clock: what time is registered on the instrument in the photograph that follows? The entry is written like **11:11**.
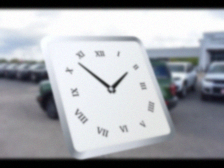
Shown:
**1:53**
